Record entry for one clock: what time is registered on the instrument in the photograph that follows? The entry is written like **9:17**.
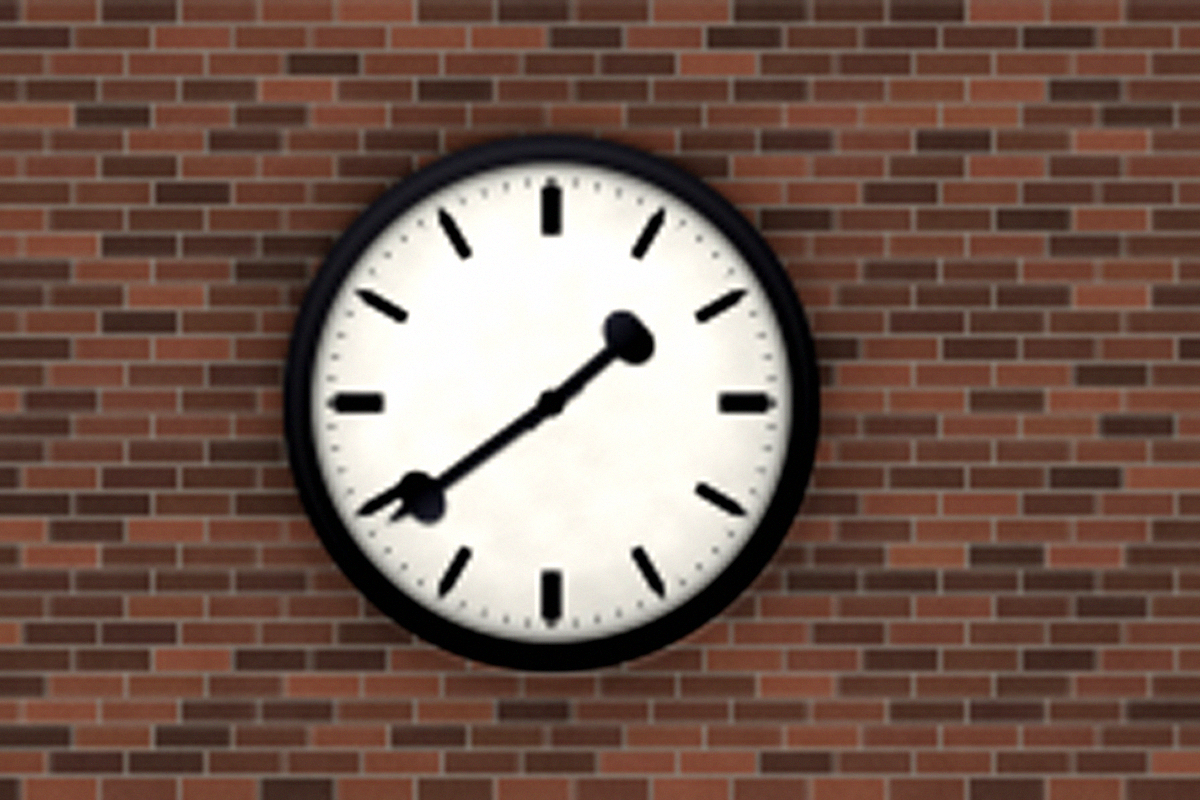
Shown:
**1:39**
